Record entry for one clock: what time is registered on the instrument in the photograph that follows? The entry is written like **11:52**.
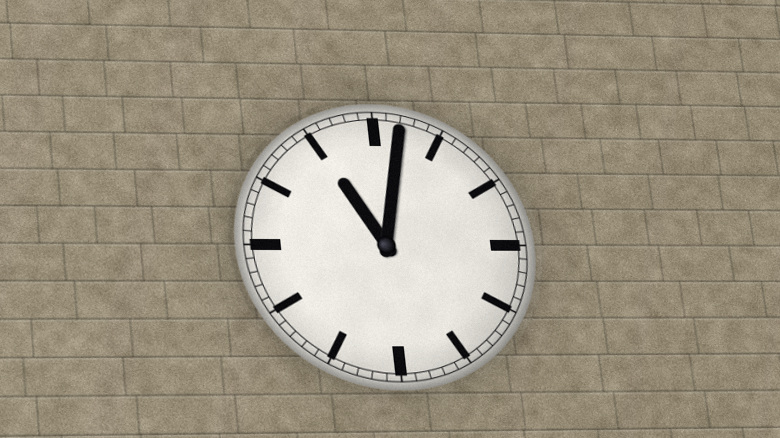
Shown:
**11:02**
